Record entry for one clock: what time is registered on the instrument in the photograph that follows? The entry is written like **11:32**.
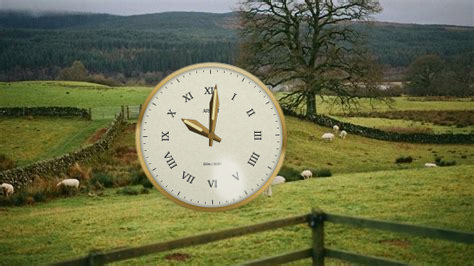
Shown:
**10:01**
